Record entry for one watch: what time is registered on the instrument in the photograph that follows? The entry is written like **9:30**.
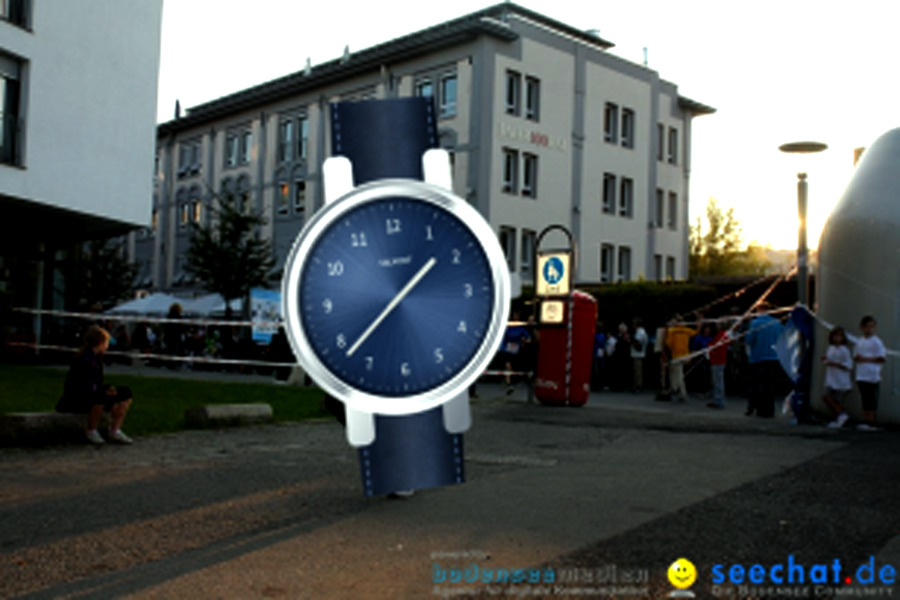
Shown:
**1:38**
